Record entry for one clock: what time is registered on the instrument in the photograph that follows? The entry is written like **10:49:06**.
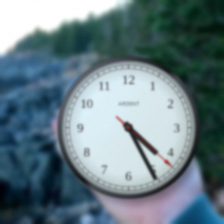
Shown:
**4:25:22**
